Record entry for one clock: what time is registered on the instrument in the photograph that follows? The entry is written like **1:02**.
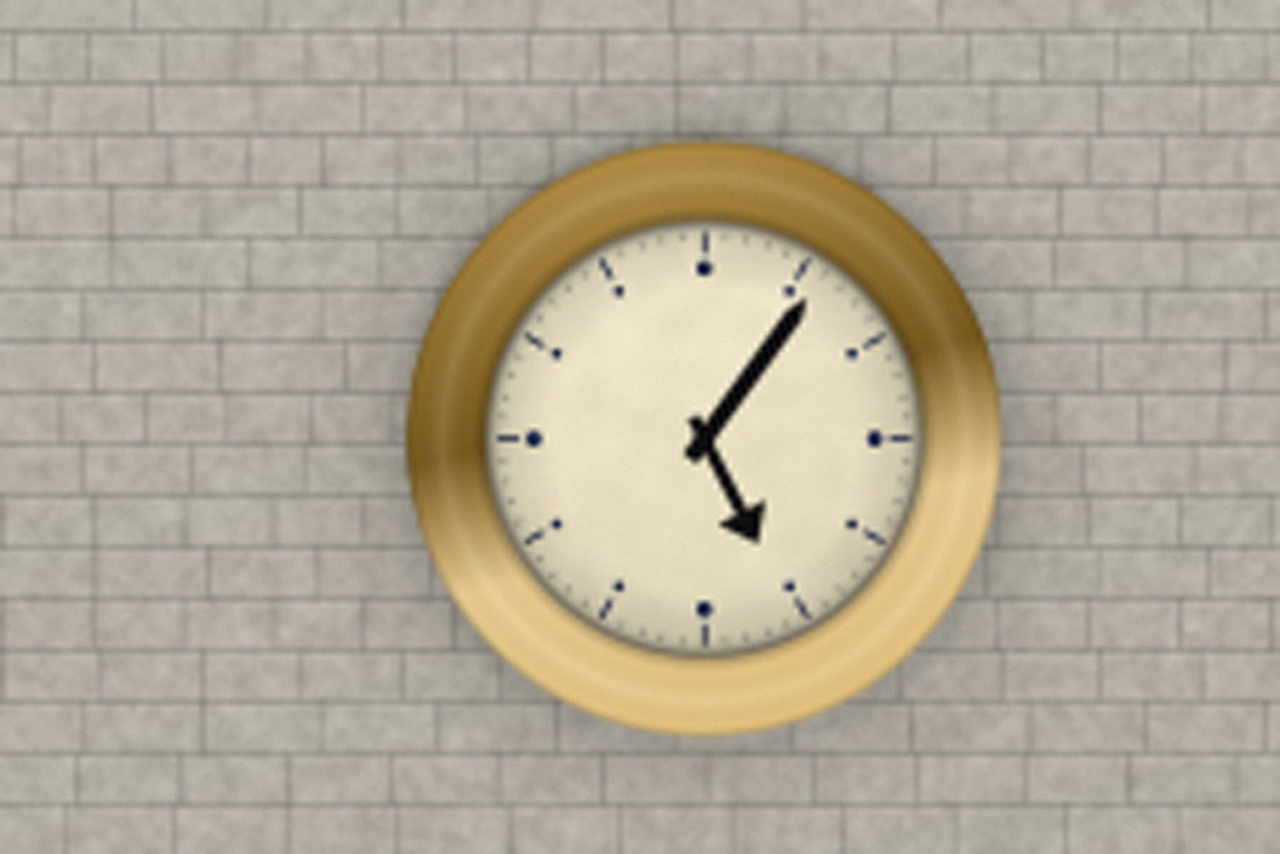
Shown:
**5:06**
